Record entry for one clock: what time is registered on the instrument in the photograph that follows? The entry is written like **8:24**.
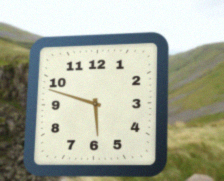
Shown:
**5:48**
